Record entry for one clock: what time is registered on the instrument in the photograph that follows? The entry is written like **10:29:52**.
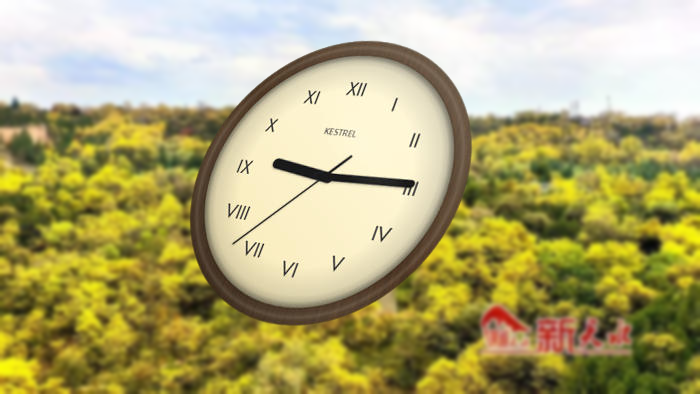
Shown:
**9:14:37**
